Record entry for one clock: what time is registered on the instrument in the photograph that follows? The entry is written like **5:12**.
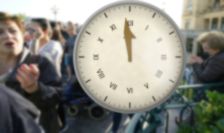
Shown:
**11:59**
